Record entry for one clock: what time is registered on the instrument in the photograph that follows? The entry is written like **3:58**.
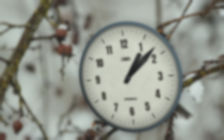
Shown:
**1:08**
